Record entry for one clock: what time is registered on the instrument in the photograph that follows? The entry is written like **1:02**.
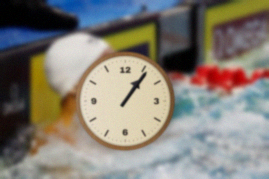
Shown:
**1:06**
